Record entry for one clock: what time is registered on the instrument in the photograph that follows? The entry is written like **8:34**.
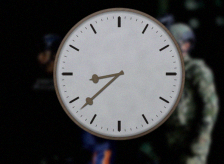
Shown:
**8:38**
